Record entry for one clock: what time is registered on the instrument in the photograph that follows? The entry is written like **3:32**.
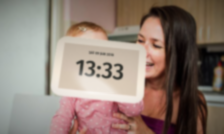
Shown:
**13:33**
